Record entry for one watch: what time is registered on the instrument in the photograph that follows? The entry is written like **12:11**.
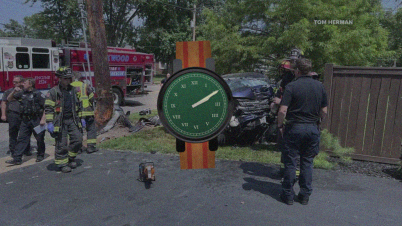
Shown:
**2:10**
